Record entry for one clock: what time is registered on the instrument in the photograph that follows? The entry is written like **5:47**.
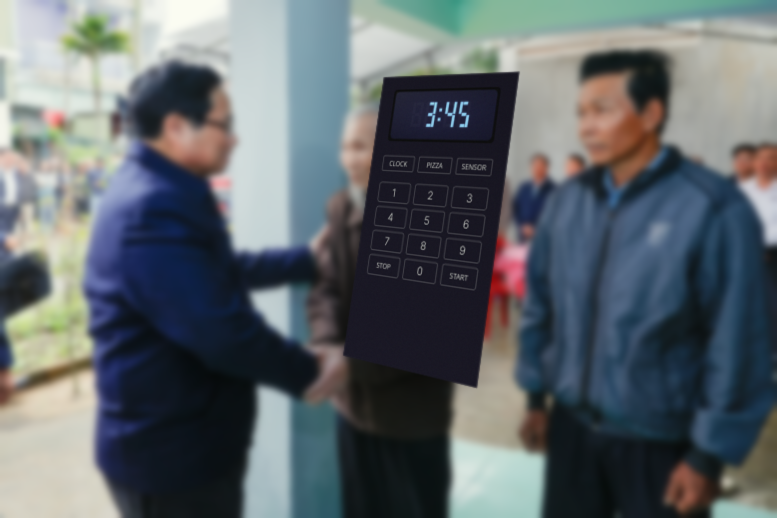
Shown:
**3:45**
